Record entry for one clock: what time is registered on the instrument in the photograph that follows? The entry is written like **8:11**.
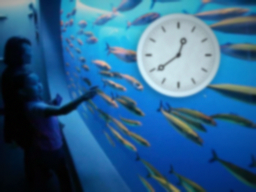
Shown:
**12:39**
